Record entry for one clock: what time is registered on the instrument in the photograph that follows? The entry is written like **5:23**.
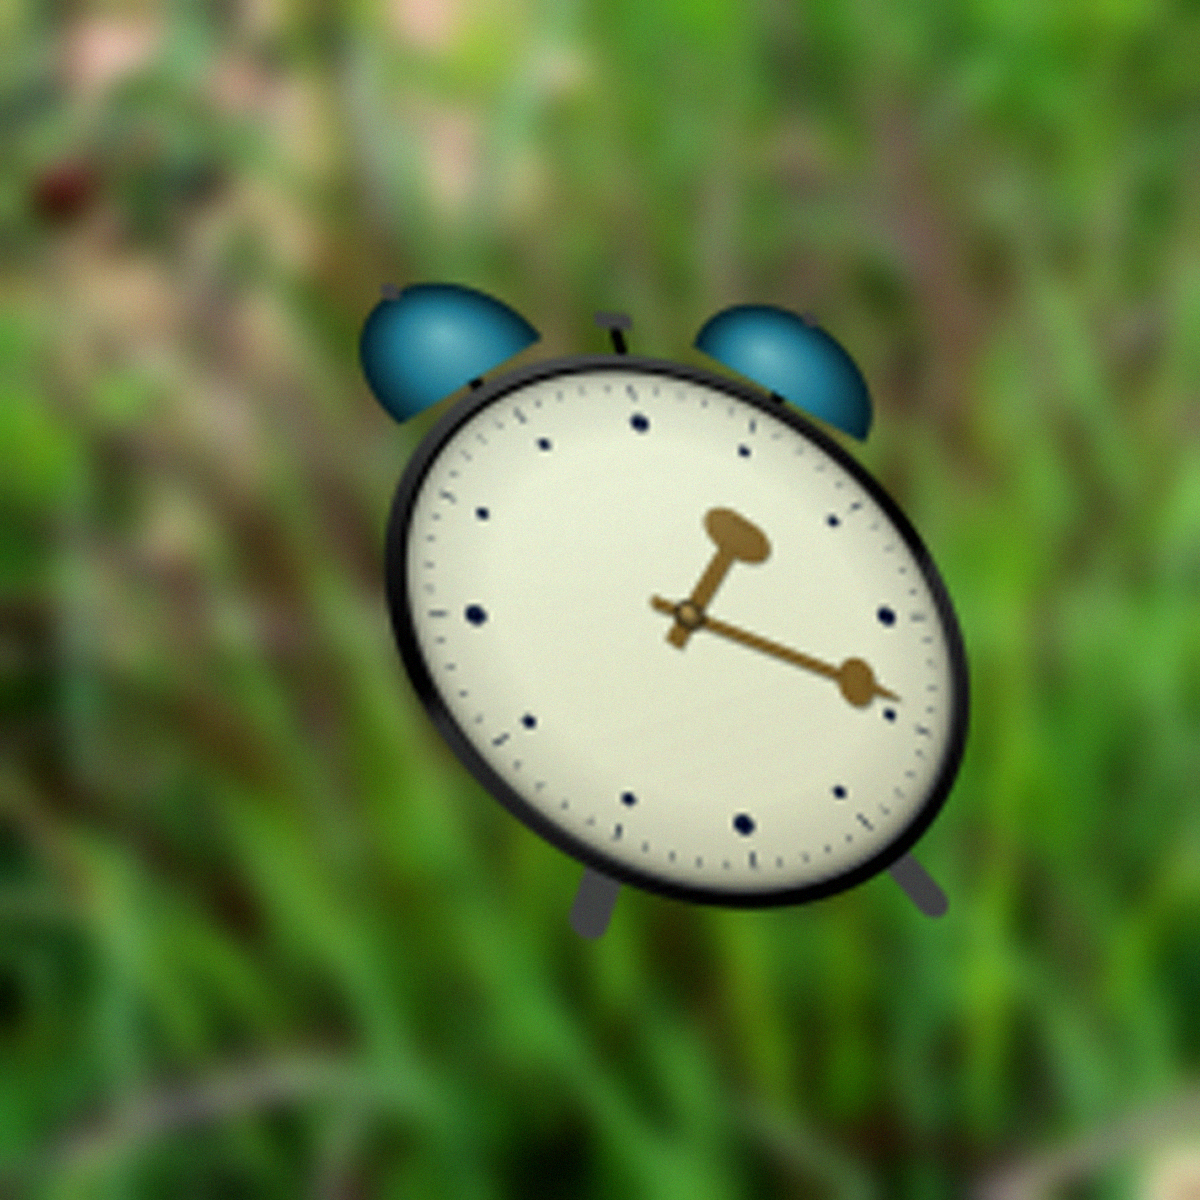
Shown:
**1:19**
